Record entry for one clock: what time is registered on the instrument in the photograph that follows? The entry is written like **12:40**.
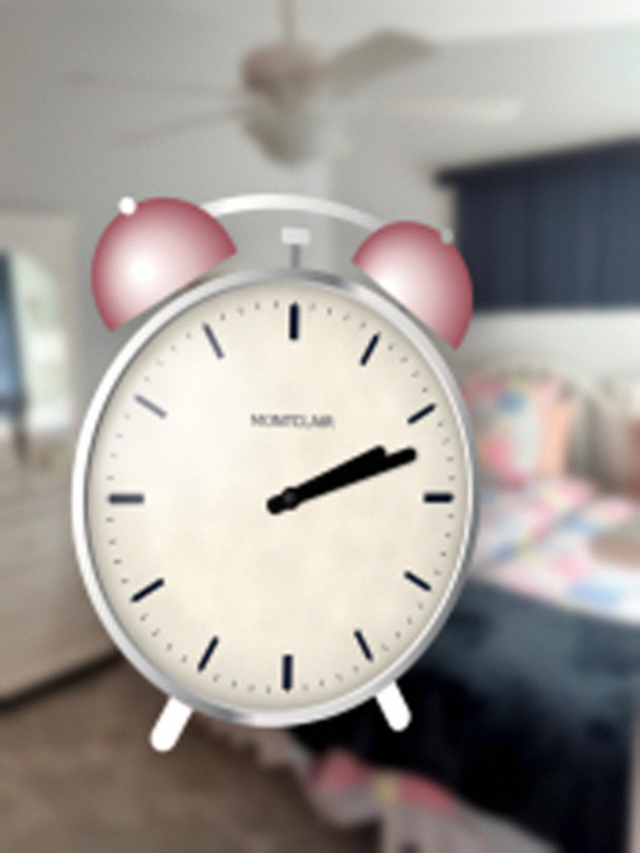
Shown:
**2:12**
